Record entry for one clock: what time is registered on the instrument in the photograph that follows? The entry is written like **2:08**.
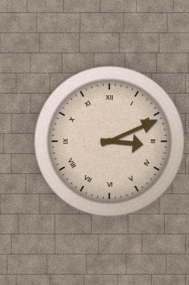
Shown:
**3:11**
